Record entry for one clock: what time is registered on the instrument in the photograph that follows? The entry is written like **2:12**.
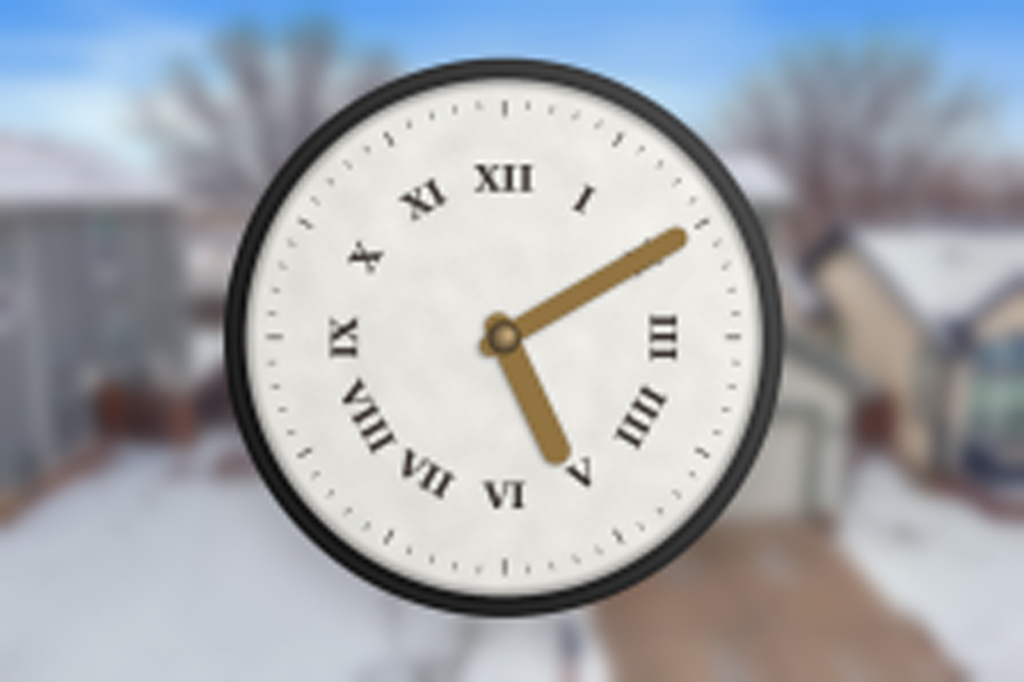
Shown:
**5:10**
